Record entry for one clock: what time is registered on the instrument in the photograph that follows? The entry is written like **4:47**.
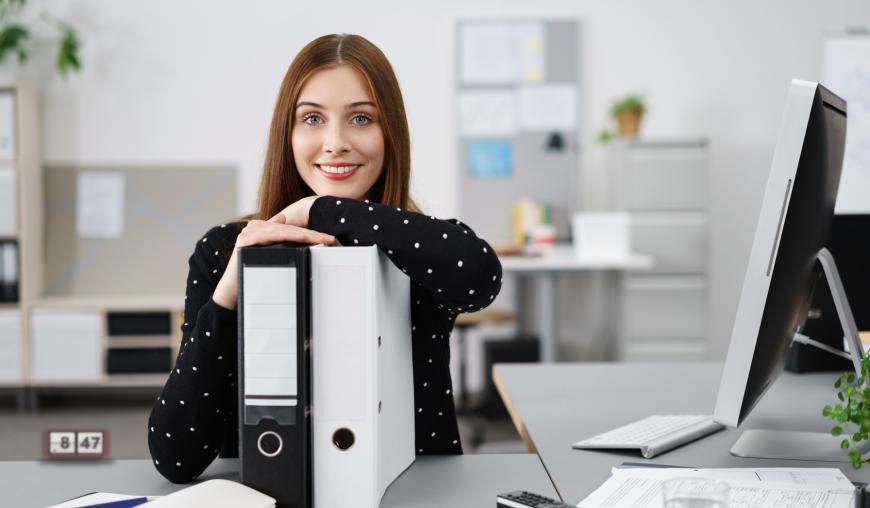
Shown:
**8:47**
